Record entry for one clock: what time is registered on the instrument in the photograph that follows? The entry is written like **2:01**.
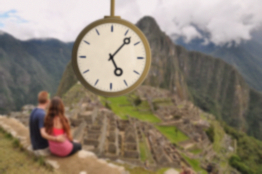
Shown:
**5:07**
